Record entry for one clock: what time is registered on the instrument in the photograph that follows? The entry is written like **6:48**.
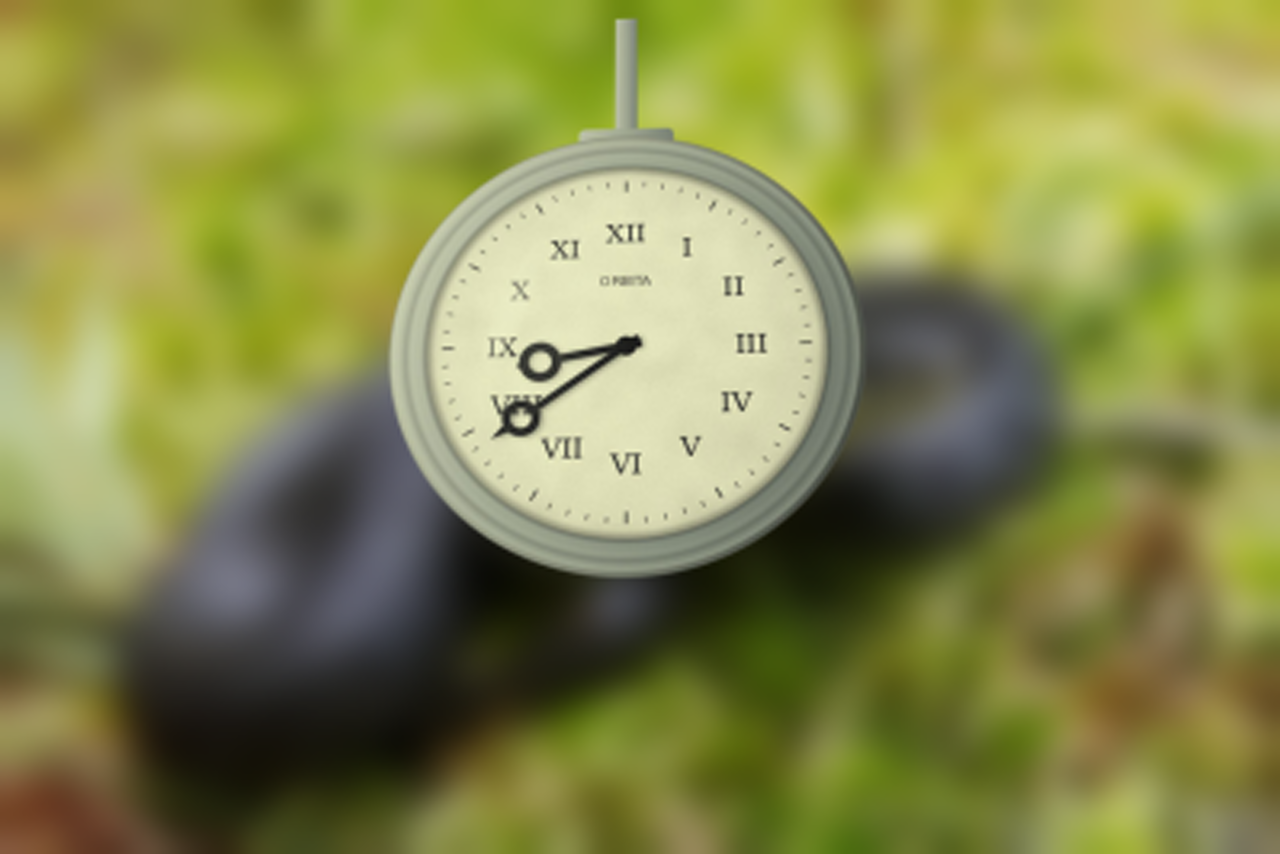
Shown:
**8:39**
